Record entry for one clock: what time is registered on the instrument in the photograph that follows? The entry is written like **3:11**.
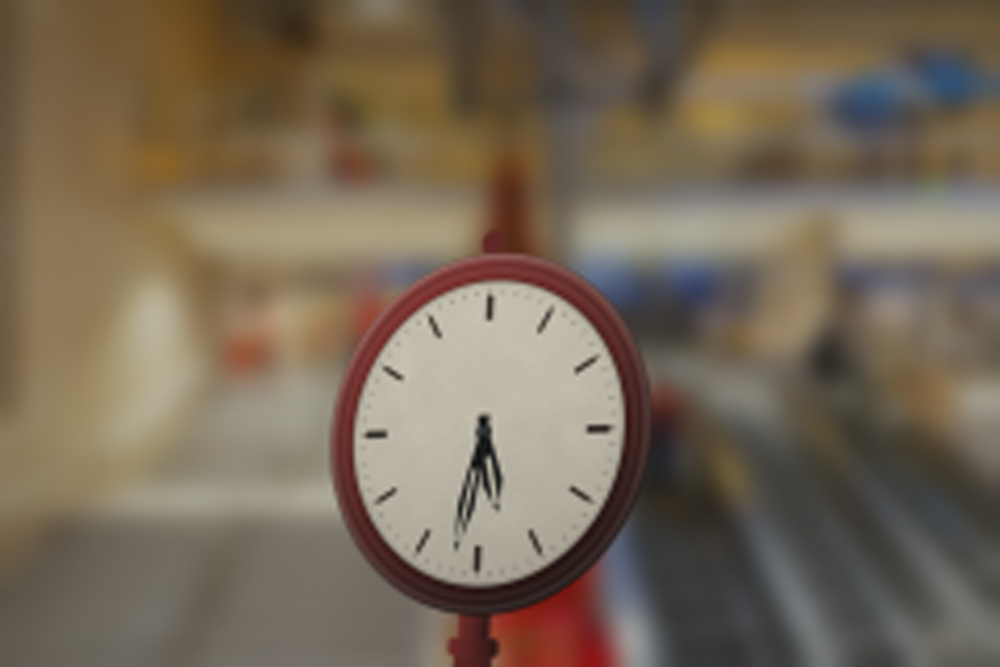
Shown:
**5:32**
